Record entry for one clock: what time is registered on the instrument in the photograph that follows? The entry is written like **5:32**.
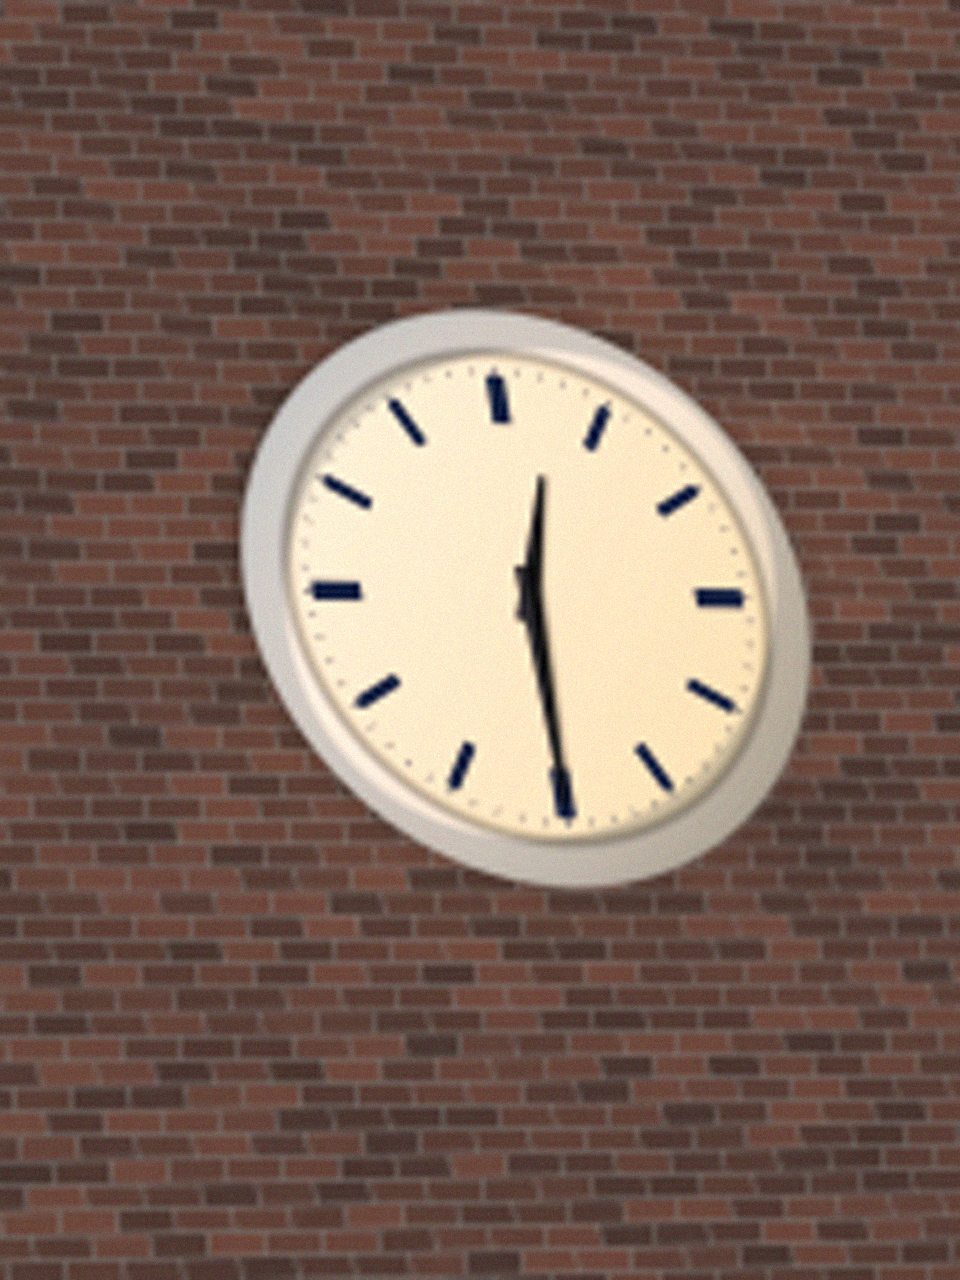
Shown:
**12:30**
